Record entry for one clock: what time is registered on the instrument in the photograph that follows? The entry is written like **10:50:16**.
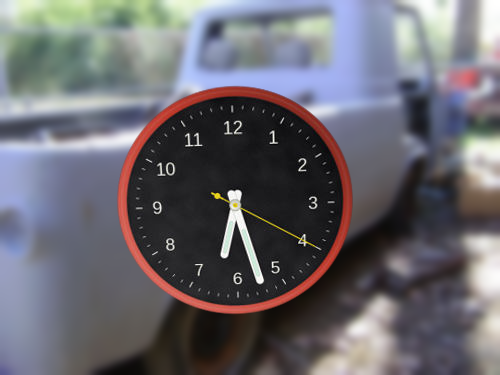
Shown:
**6:27:20**
